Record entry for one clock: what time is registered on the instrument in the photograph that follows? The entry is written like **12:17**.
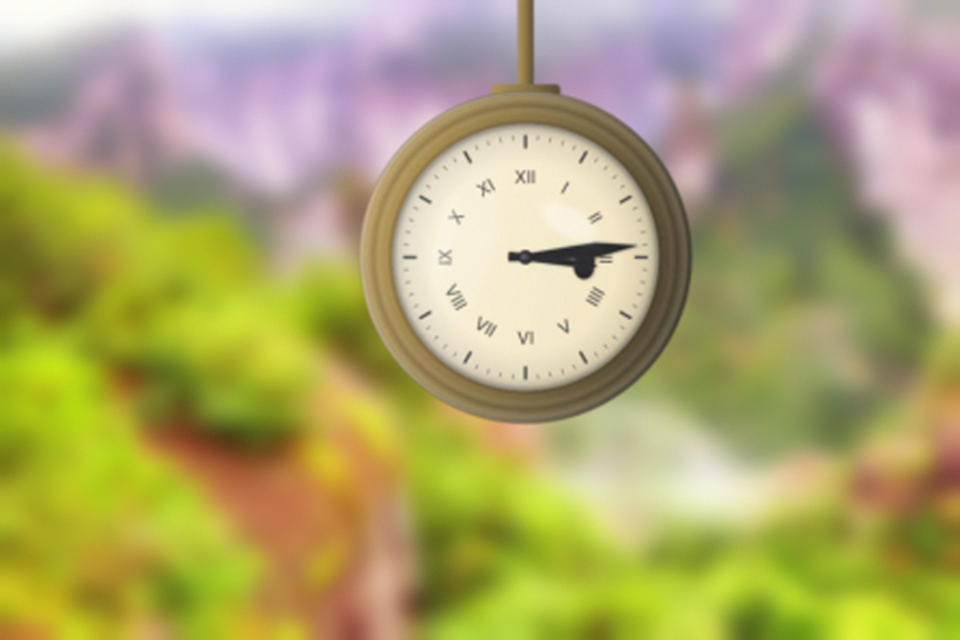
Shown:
**3:14**
